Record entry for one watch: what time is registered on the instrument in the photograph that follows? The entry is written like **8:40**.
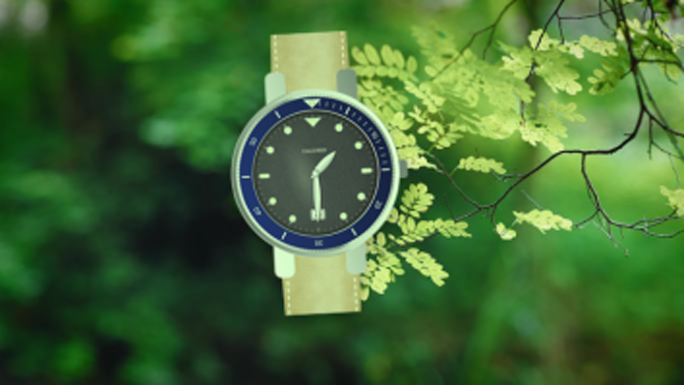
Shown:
**1:30**
